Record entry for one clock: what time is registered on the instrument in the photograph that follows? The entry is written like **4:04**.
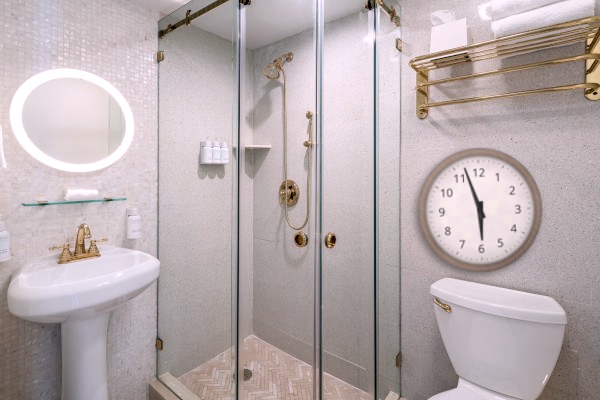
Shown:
**5:57**
